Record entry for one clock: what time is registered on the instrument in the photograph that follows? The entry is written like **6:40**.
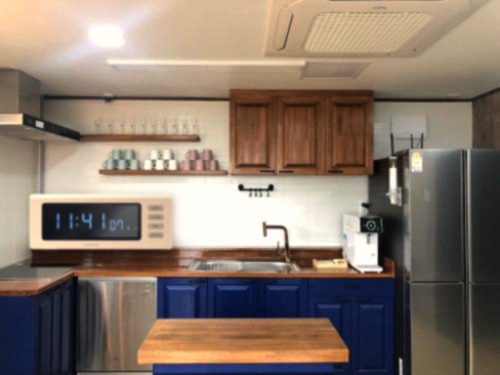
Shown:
**11:41**
